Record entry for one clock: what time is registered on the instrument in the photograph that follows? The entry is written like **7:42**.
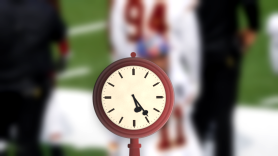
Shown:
**5:24**
